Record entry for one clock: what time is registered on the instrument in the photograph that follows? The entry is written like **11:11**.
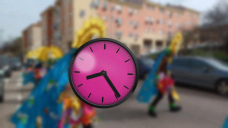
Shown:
**8:24**
